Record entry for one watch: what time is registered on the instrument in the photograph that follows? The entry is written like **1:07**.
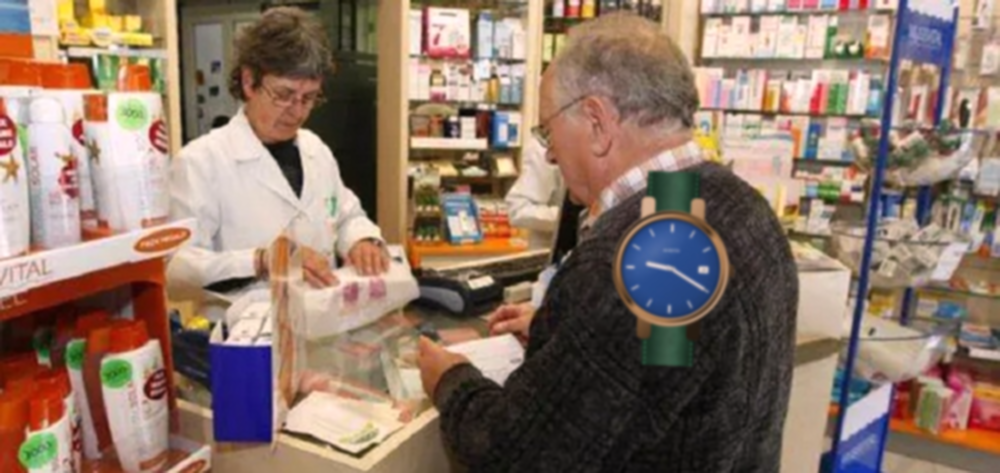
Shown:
**9:20**
